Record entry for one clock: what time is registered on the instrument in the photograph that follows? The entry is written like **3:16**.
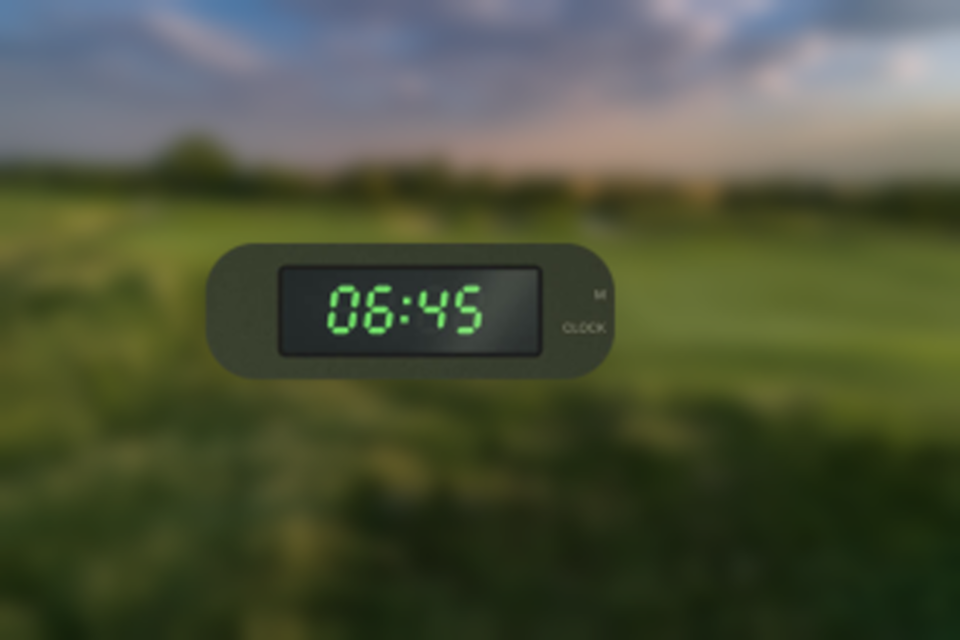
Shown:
**6:45**
